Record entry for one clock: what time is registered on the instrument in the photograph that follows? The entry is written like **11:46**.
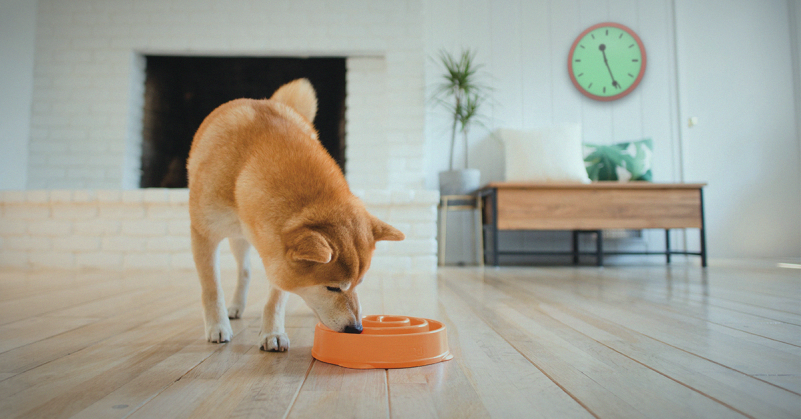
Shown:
**11:26**
